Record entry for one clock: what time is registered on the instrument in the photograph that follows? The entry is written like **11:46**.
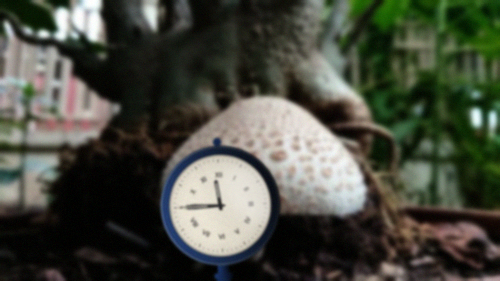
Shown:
**11:45**
